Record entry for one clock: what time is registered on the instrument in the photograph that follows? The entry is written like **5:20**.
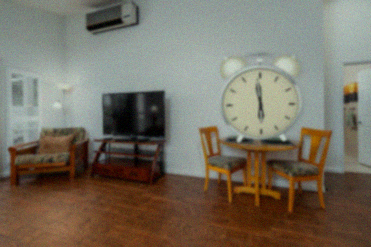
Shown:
**5:59**
